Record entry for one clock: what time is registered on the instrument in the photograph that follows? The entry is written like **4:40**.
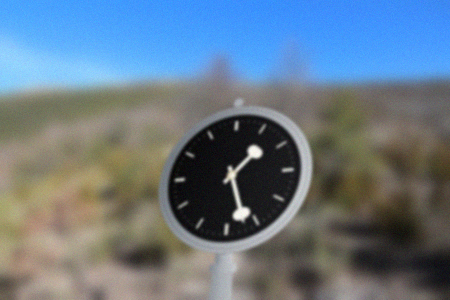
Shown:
**1:27**
